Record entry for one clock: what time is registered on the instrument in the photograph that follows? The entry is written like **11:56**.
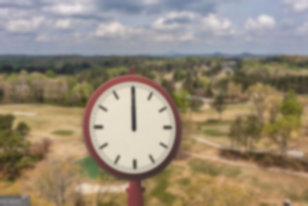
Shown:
**12:00**
